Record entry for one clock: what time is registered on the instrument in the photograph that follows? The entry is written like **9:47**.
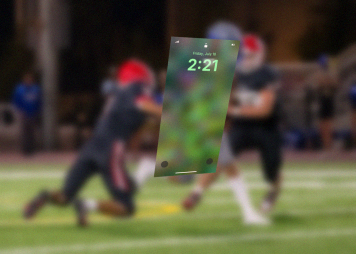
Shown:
**2:21**
